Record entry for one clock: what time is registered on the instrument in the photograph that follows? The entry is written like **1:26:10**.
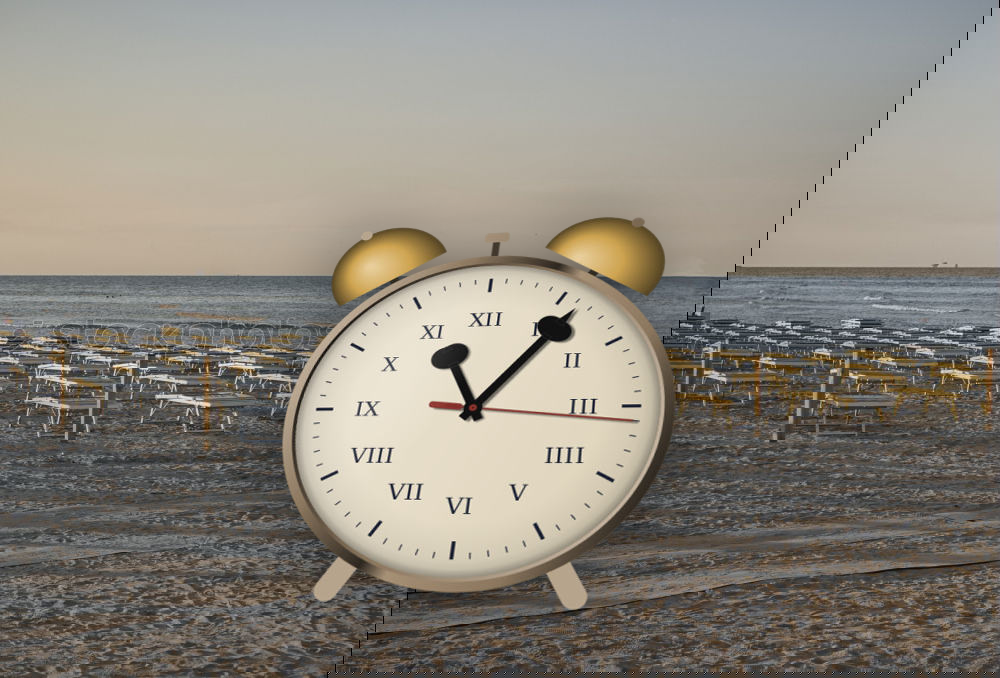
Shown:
**11:06:16**
